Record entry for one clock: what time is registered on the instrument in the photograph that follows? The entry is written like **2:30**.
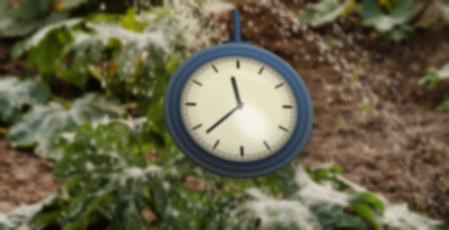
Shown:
**11:38**
